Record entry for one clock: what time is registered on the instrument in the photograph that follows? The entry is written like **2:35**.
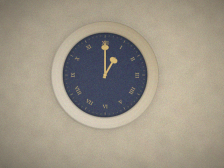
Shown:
**1:00**
